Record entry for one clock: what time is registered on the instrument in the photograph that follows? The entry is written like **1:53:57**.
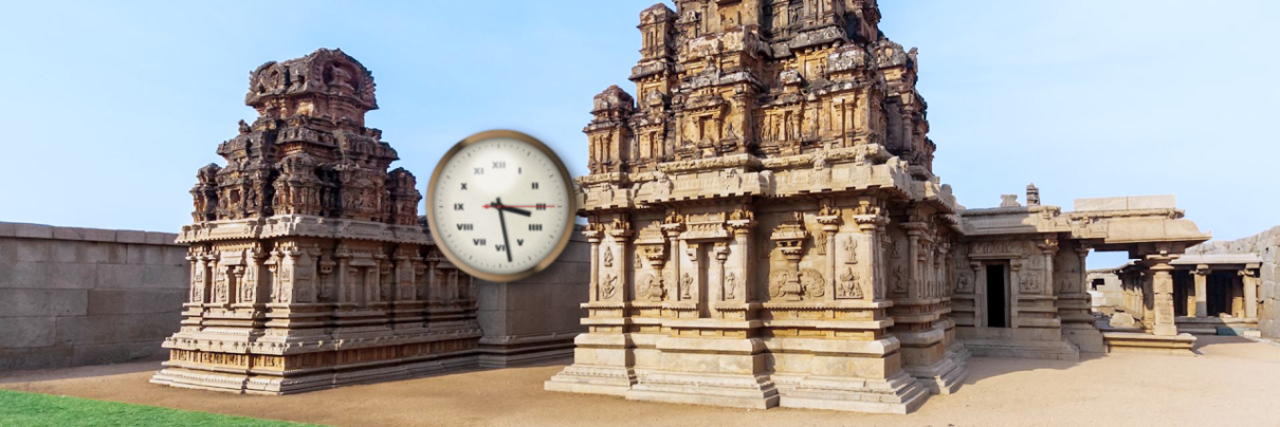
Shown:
**3:28:15**
